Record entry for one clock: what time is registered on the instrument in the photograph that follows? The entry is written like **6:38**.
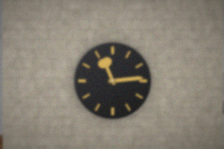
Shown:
**11:14**
